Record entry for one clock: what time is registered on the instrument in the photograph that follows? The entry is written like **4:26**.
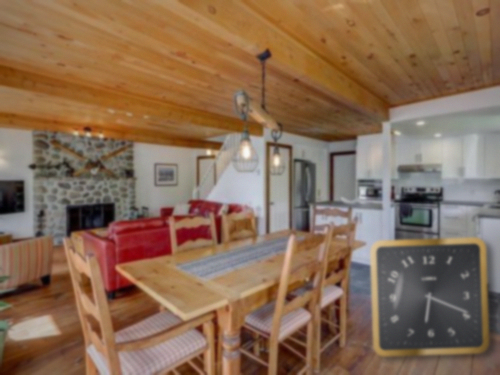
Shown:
**6:19**
